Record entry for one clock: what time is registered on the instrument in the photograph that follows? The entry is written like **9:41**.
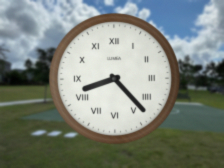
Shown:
**8:23**
